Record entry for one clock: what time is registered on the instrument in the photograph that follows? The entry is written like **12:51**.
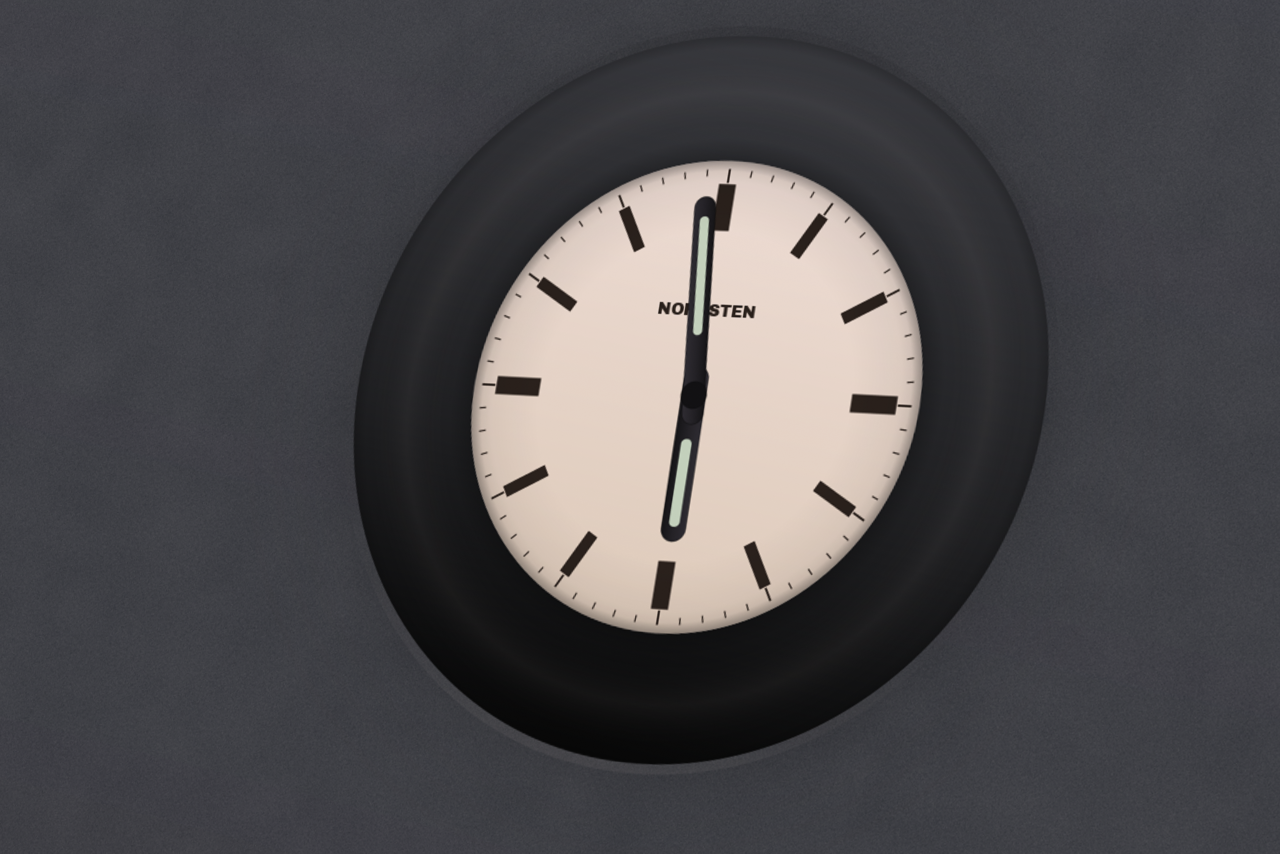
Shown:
**5:59**
